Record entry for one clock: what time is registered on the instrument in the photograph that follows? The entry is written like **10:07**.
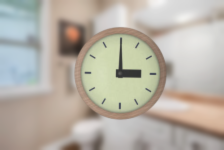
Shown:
**3:00**
